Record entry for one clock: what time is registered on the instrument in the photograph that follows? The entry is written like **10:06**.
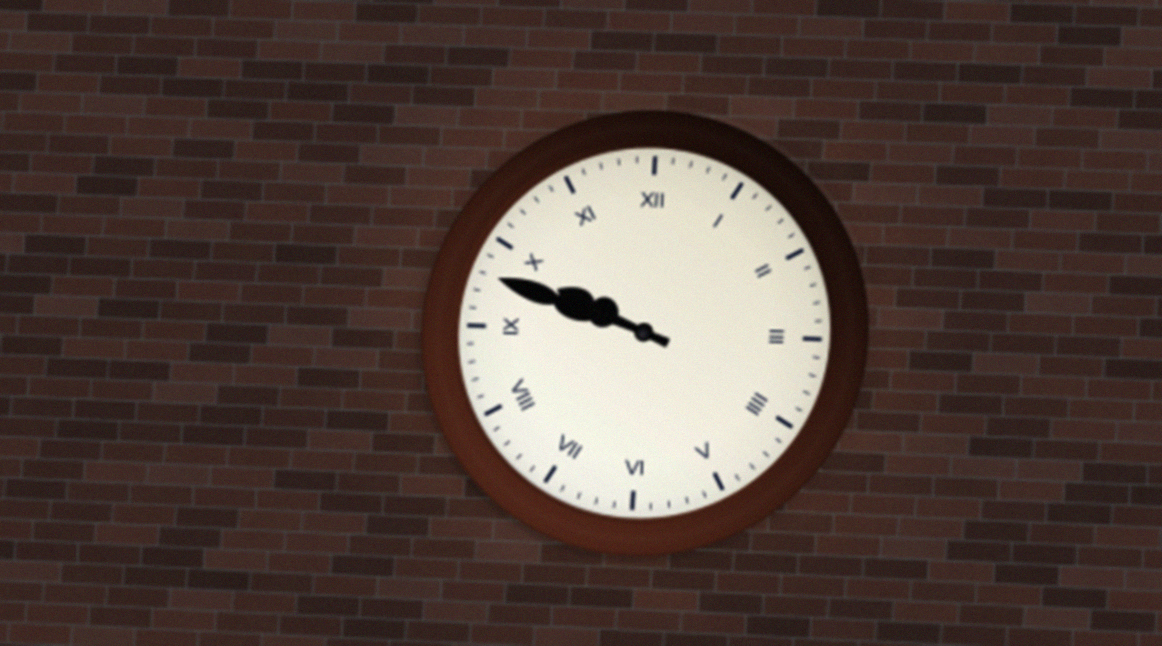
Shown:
**9:48**
